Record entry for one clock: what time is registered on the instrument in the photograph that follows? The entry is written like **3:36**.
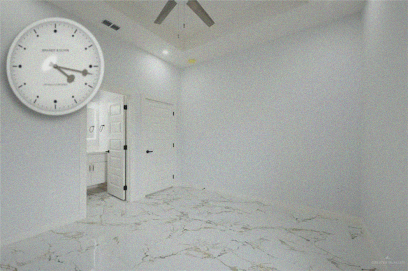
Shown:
**4:17**
